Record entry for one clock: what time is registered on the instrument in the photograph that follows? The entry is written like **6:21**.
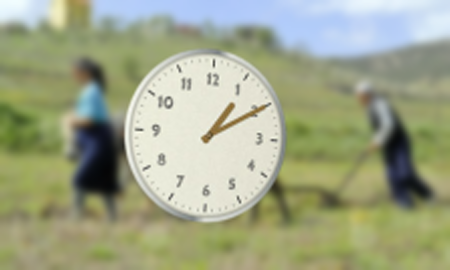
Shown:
**1:10**
